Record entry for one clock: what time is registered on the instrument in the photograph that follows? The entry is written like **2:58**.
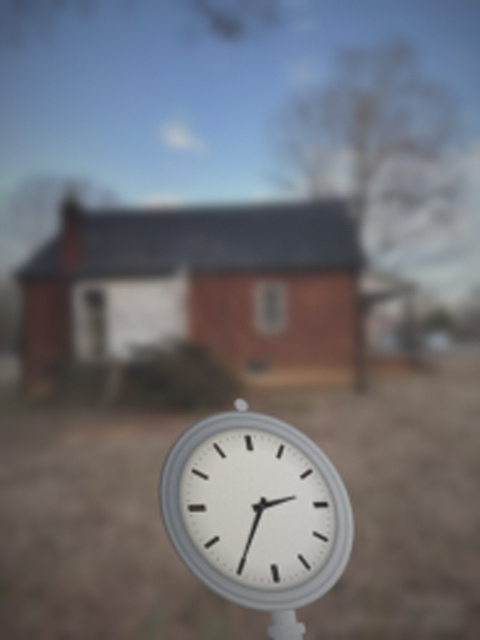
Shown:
**2:35**
